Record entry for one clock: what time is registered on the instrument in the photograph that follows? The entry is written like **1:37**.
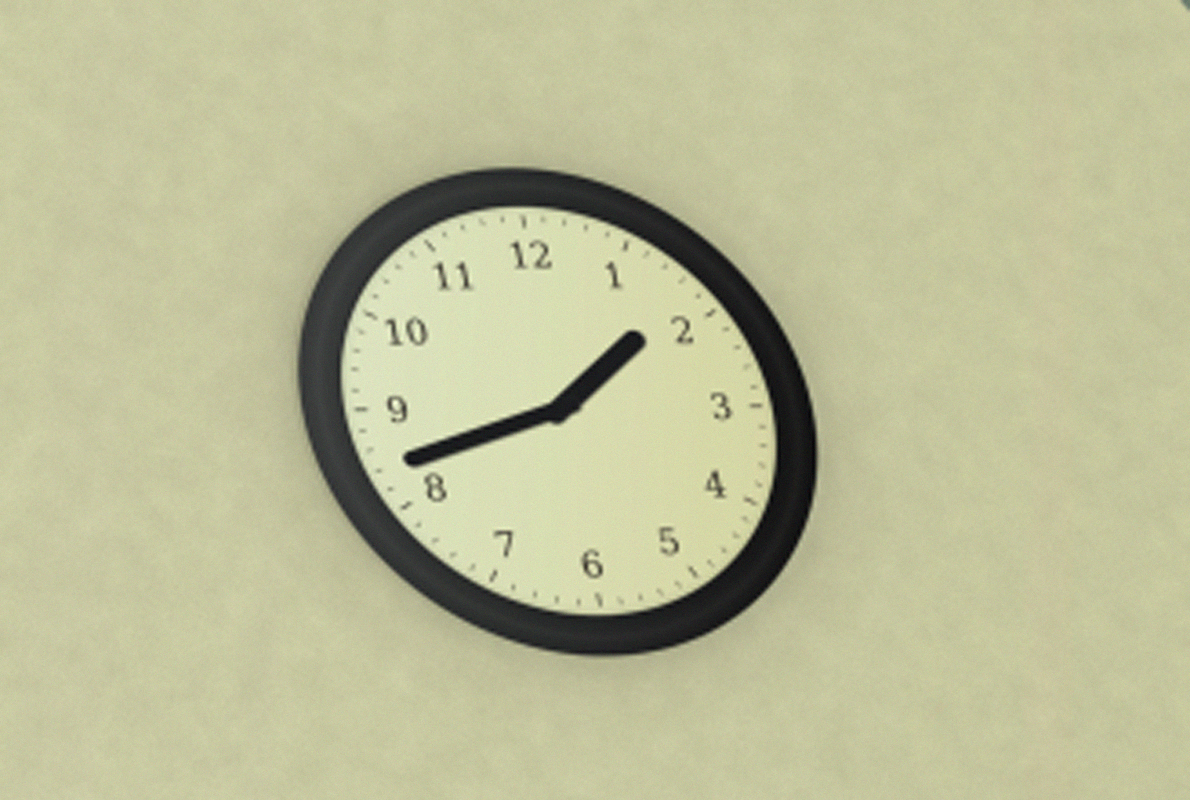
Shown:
**1:42**
